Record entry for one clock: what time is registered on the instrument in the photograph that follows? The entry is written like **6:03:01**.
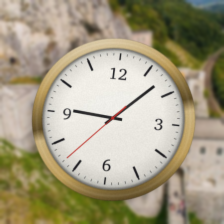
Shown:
**9:07:37**
